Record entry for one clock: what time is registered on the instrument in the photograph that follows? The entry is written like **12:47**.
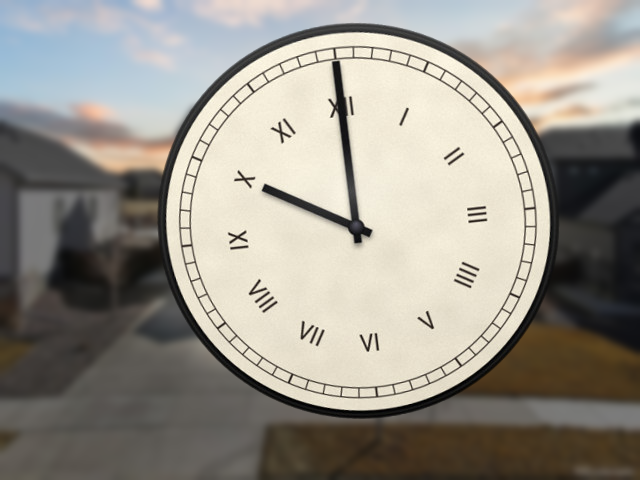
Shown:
**10:00**
